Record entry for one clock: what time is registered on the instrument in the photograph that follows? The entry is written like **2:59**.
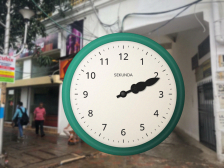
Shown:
**2:11**
